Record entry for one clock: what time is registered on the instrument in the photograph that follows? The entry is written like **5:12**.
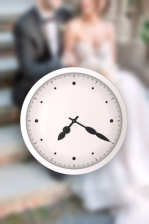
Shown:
**7:20**
